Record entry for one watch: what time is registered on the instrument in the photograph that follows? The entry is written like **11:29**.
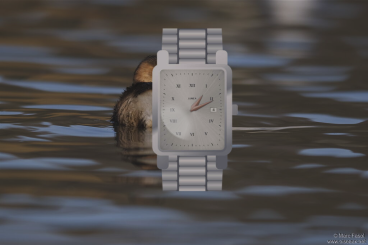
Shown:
**1:11**
